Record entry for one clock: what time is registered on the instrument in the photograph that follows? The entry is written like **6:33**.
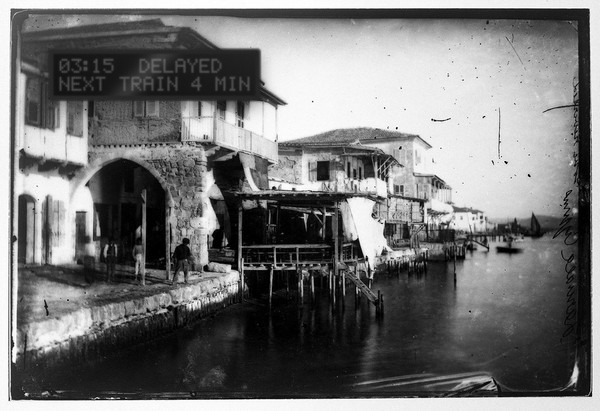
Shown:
**3:15**
